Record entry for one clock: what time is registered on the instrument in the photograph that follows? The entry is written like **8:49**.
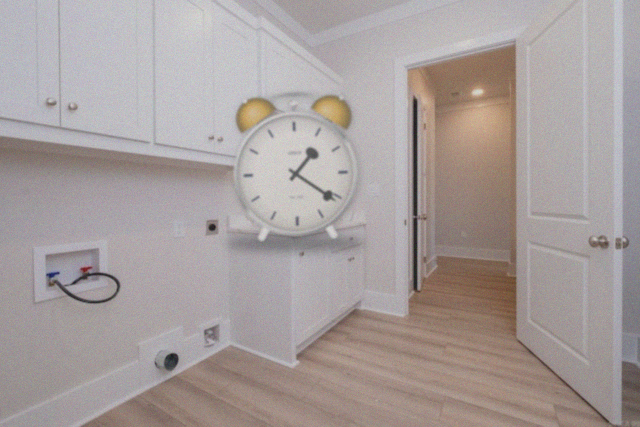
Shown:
**1:21**
